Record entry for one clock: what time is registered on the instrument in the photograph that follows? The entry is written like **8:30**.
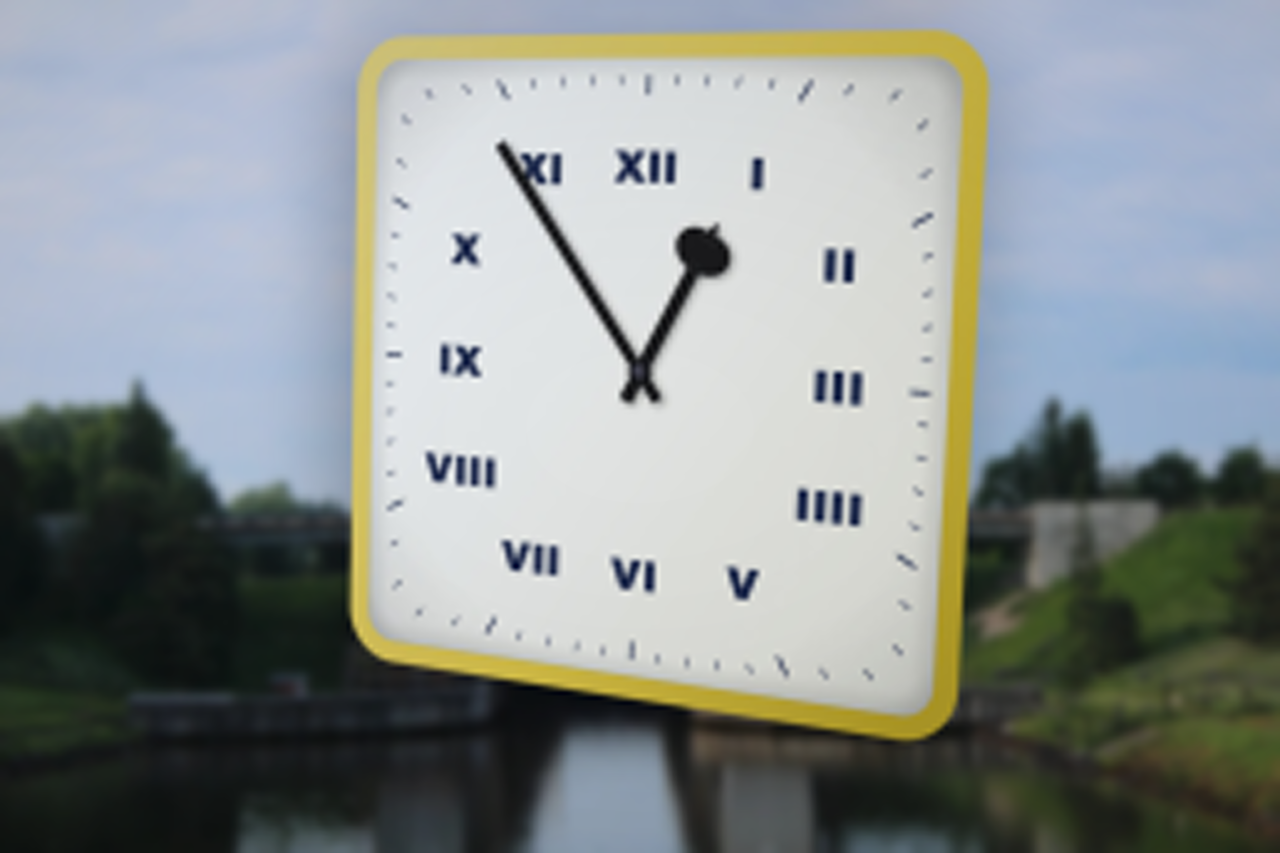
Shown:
**12:54**
